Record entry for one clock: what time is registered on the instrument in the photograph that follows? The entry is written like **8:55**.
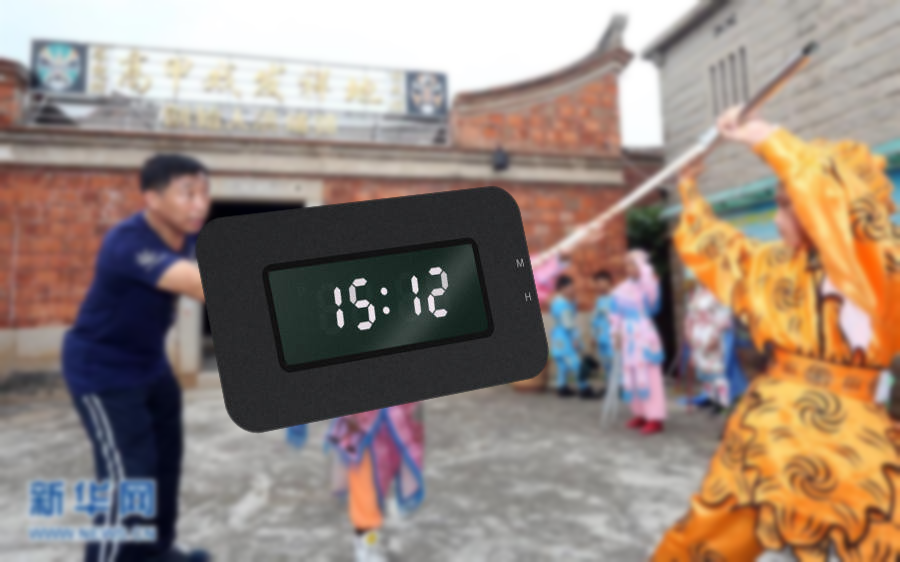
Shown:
**15:12**
